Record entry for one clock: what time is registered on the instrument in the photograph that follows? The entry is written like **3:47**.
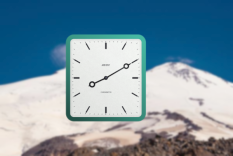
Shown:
**8:10**
